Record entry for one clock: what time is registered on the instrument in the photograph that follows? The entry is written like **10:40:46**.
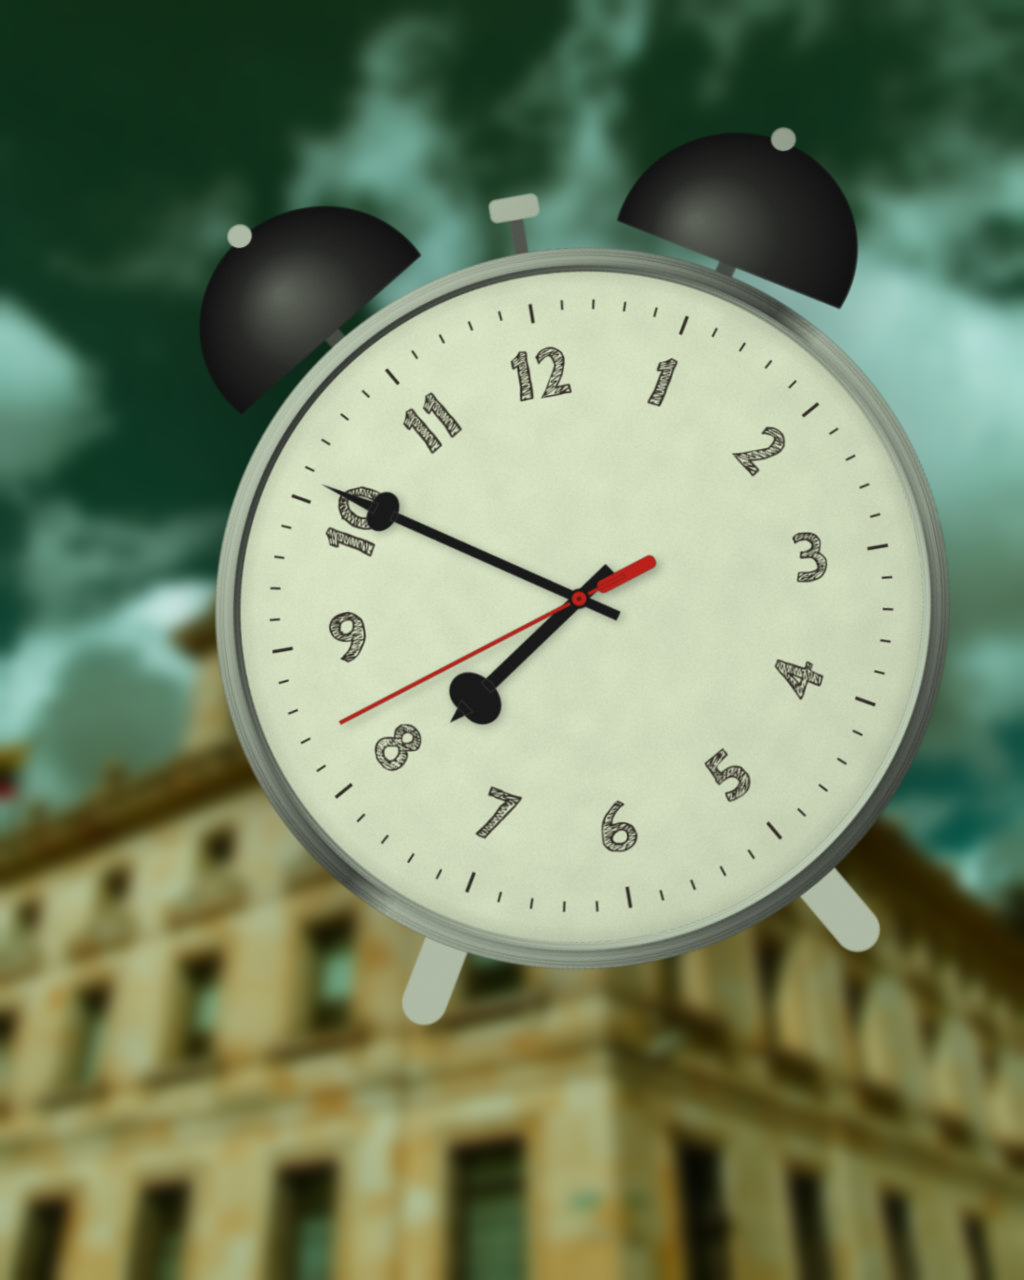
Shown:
**7:50:42**
